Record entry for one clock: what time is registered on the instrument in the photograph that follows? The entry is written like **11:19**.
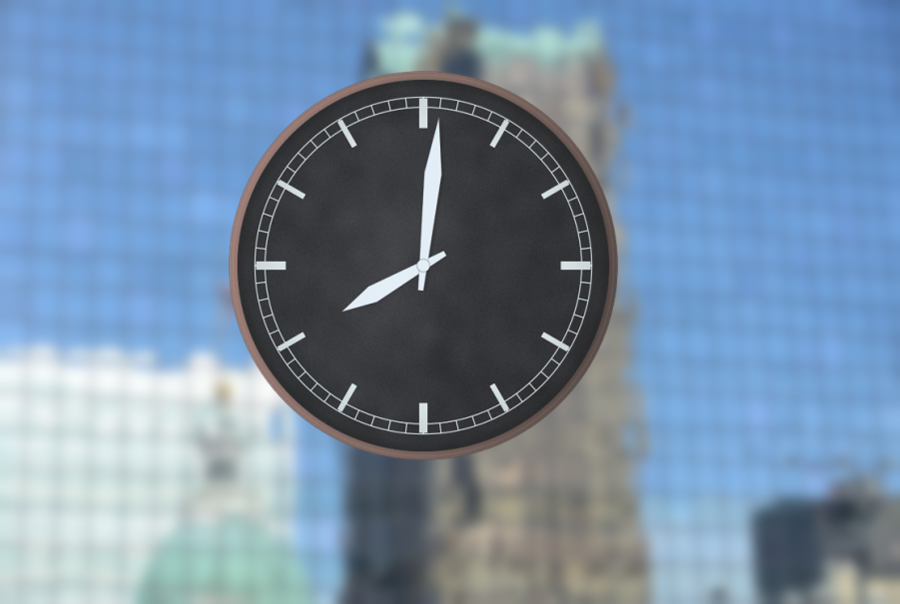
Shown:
**8:01**
